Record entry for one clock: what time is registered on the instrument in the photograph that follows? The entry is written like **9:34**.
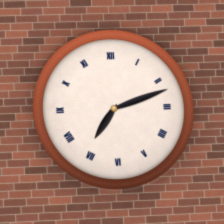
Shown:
**7:12**
